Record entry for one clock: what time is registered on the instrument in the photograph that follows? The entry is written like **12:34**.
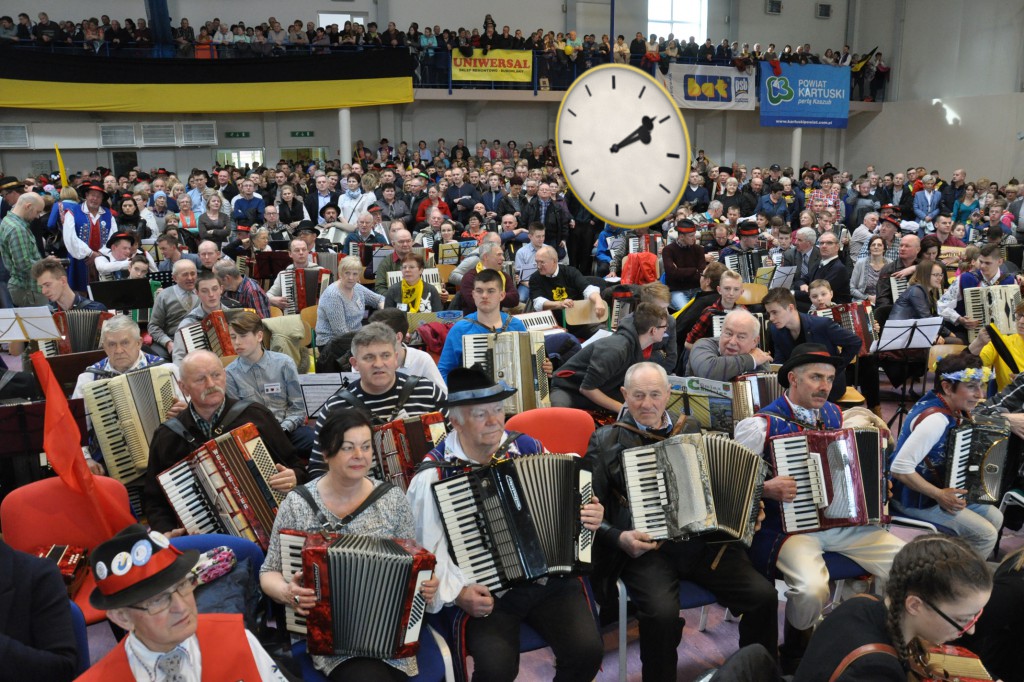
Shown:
**2:09**
